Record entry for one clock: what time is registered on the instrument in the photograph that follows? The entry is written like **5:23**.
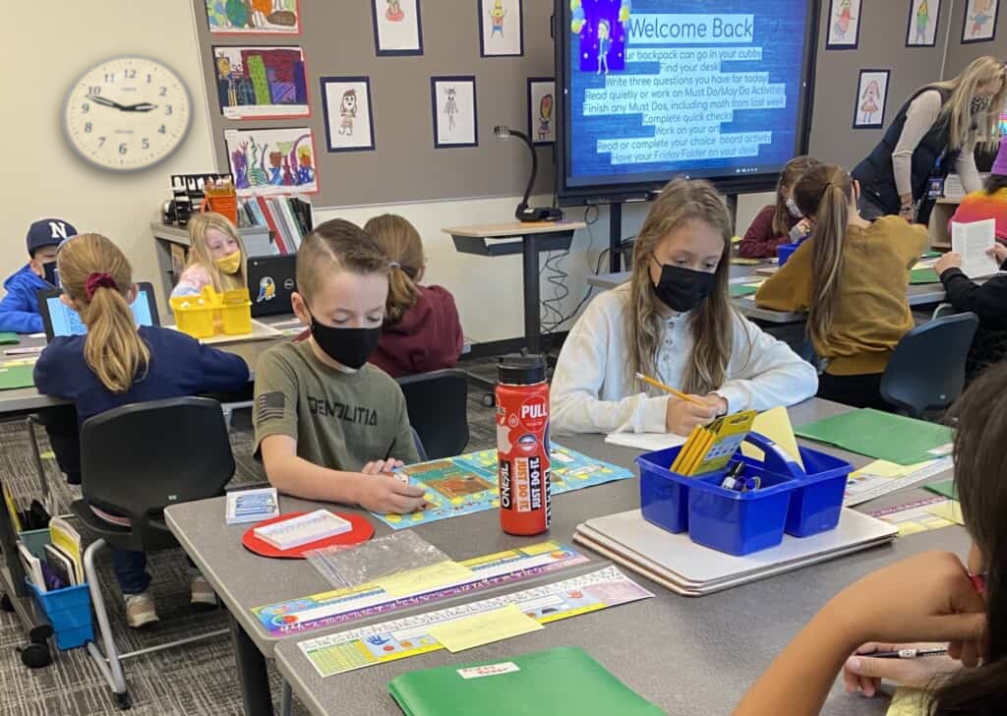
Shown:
**2:48**
